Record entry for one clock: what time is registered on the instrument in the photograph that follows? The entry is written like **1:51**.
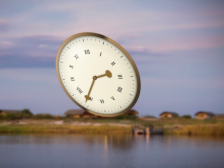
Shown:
**2:36**
